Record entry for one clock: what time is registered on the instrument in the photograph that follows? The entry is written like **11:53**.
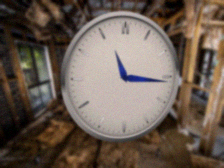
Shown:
**11:16**
